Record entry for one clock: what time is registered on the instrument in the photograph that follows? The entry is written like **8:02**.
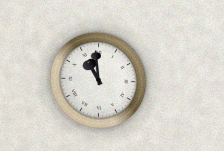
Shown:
**10:59**
